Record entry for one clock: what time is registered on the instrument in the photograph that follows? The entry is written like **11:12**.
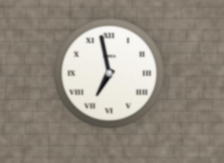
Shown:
**6:58**
